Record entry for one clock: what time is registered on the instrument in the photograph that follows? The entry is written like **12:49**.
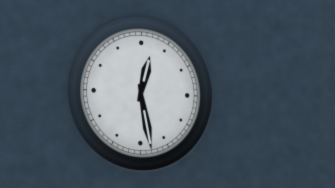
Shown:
**12:28**
